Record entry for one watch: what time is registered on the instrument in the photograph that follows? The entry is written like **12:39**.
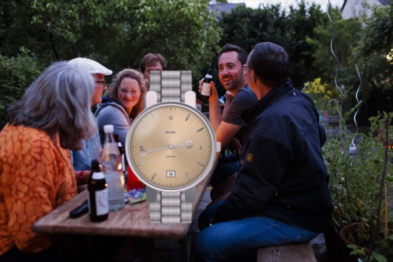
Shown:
**2:43**
